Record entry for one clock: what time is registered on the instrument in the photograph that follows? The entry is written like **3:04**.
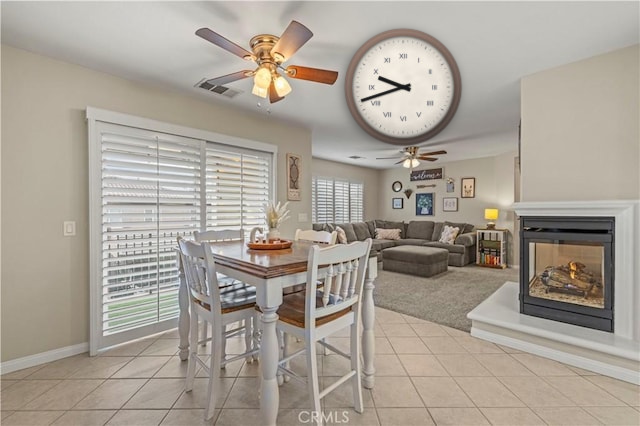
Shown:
**9:42**
